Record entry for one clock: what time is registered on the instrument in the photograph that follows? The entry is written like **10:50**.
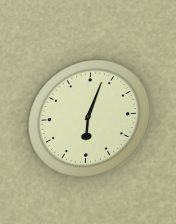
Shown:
**6:03**
